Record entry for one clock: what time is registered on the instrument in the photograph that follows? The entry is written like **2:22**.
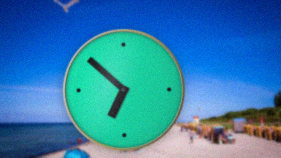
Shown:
**6:52**
